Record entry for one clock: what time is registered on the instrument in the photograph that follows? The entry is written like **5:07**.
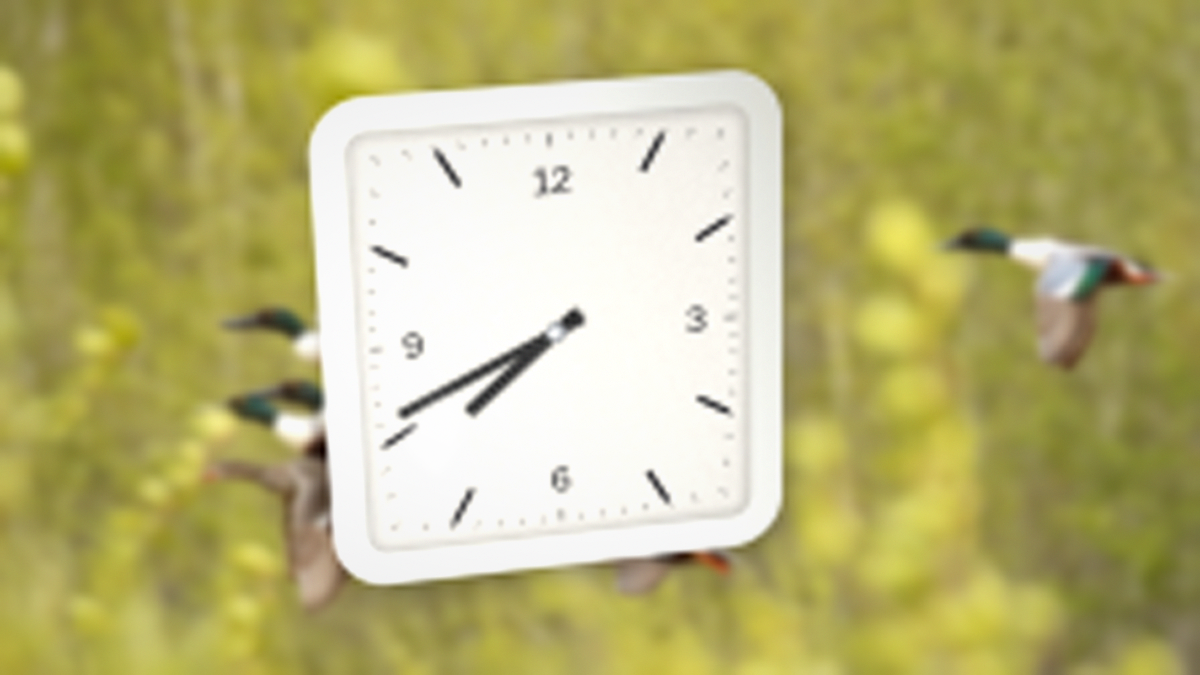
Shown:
**7:41**
